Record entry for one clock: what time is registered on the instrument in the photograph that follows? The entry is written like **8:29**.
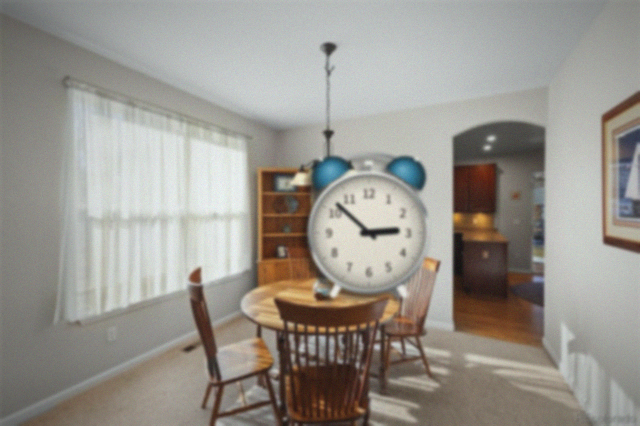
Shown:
**2:52**
